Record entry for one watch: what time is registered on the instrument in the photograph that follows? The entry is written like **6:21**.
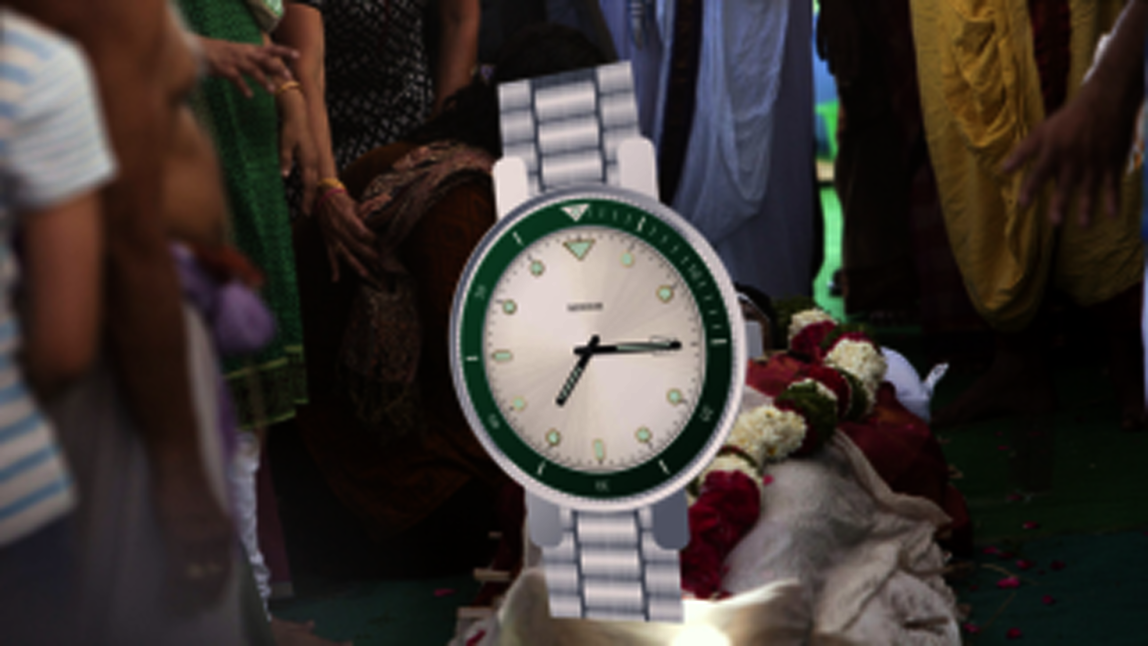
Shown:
**7:15**
